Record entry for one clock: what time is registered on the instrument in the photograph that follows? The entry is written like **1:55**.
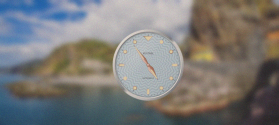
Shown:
**4:54**
